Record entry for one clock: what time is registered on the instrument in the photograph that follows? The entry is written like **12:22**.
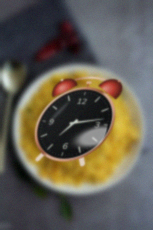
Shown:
**7:13**
